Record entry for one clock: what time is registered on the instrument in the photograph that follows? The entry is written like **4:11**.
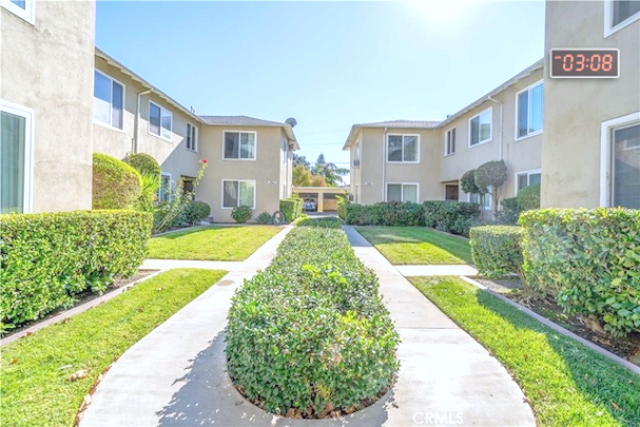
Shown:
**3:08**
